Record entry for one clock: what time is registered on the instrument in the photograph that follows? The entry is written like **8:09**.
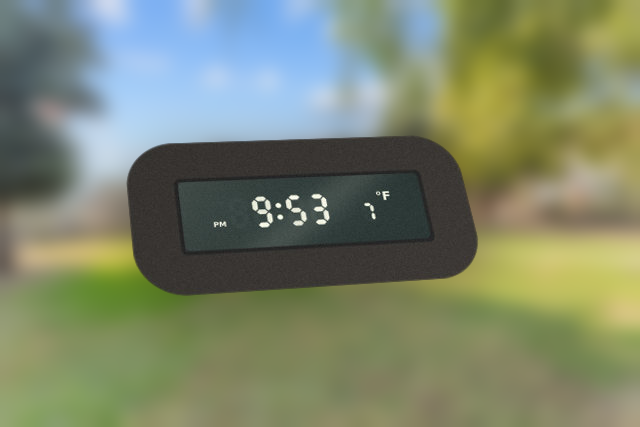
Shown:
**9:53**
